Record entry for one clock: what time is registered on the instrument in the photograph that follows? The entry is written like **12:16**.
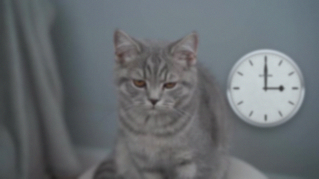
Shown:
**3:00**
